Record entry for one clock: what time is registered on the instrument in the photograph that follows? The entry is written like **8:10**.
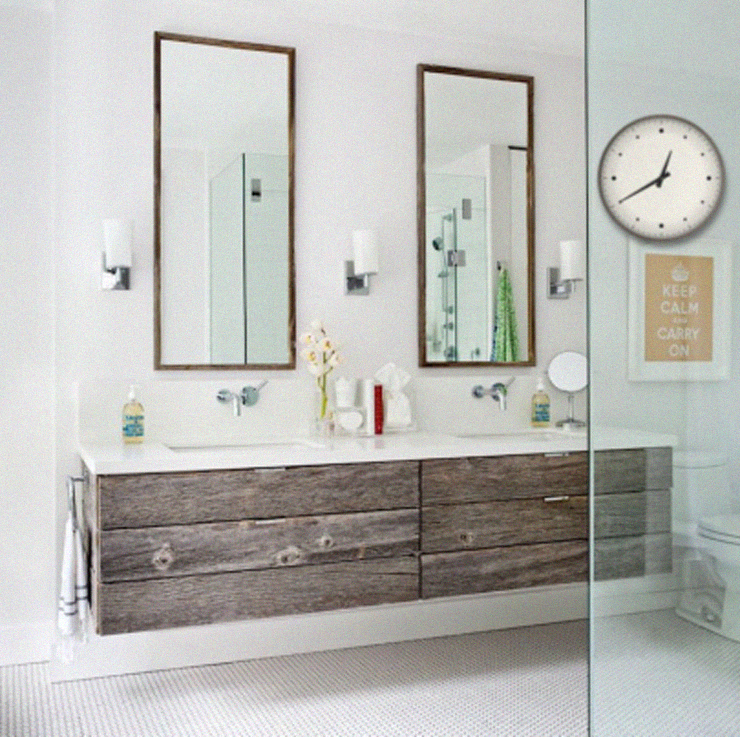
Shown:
**12:40**
